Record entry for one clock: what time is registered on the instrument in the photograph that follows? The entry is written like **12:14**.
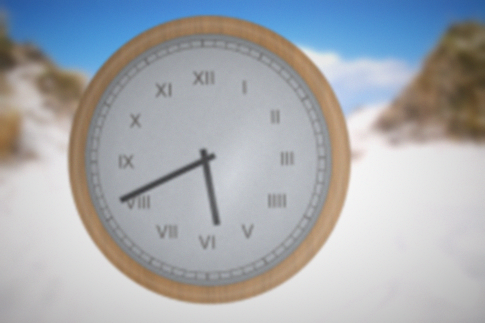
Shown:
**5:41**
